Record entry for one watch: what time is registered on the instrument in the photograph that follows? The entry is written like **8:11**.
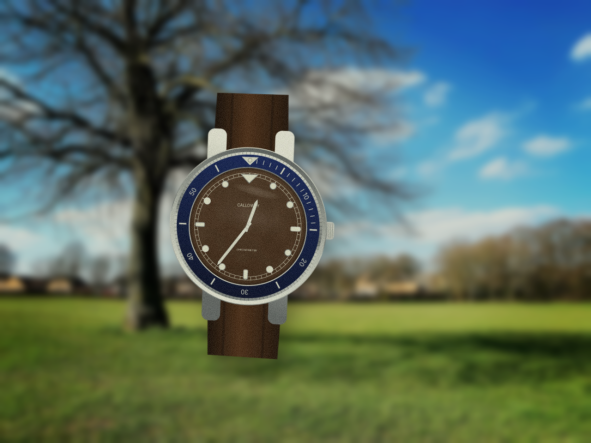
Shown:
**12:36**
